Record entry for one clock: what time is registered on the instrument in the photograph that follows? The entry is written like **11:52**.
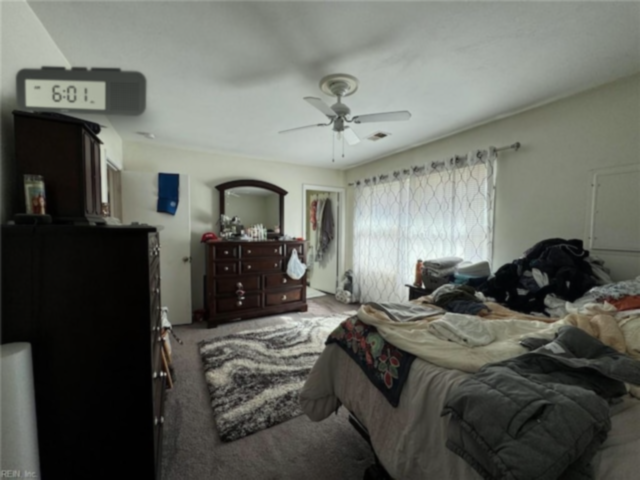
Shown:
**6:01**
